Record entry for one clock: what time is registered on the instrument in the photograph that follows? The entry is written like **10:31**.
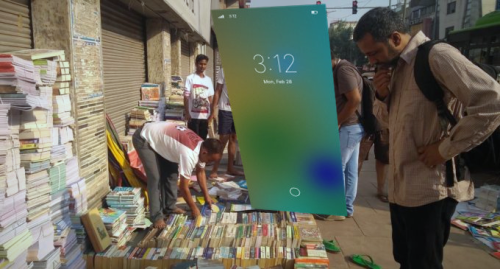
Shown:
**3:12**
